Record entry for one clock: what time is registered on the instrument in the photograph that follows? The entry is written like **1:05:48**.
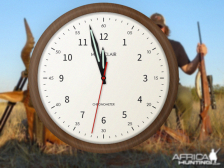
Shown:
**11:57:32**
